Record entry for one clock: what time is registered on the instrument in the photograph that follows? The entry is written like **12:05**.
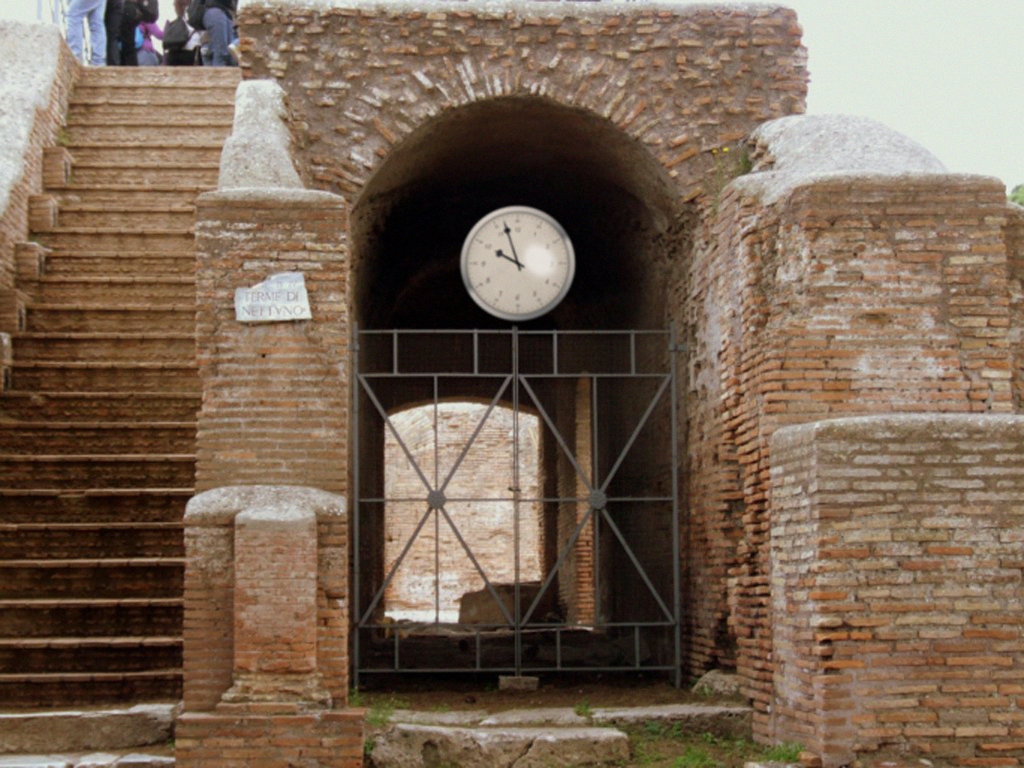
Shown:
**9:57**
